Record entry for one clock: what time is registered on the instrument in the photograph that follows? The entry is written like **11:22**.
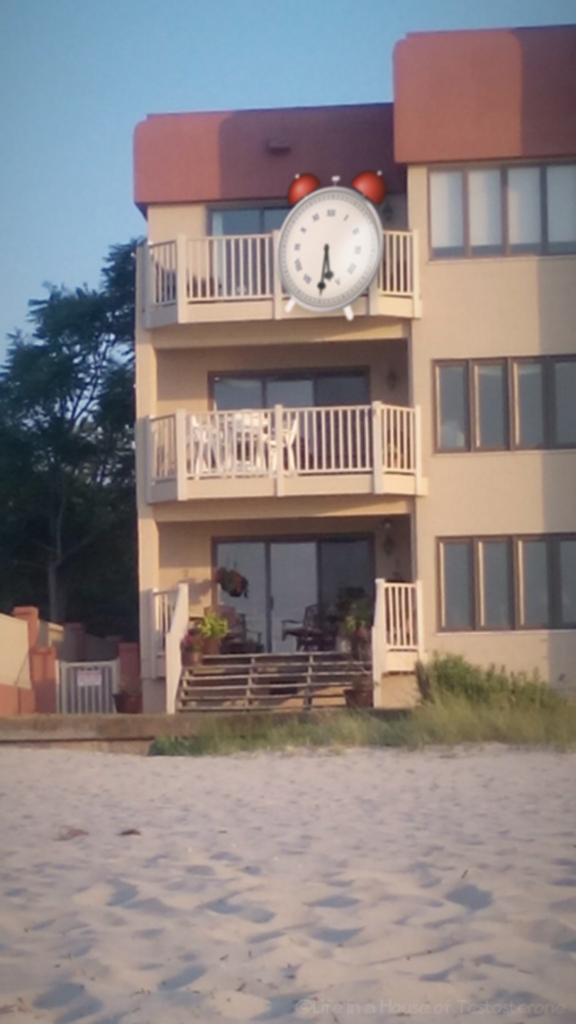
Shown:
**5:30**
